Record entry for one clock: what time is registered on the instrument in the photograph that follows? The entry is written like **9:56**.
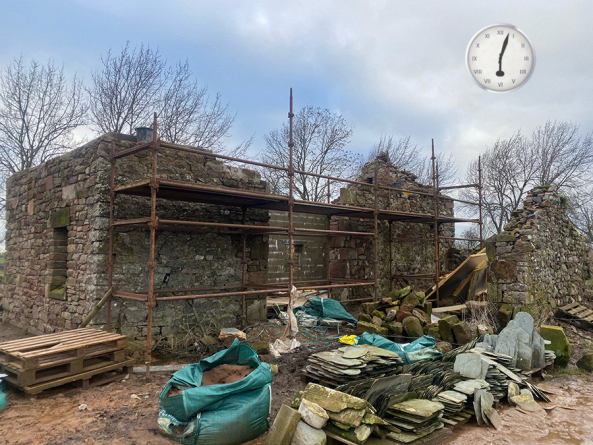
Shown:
**6:03**
